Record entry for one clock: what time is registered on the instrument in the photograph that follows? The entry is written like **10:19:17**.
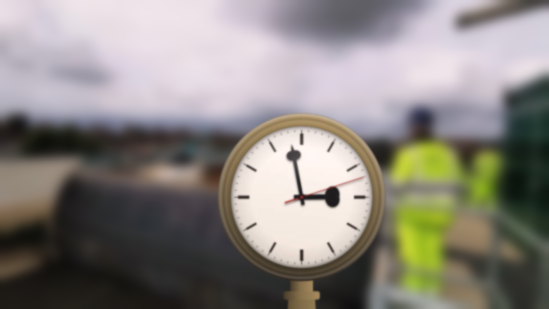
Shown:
**2:58:12**
